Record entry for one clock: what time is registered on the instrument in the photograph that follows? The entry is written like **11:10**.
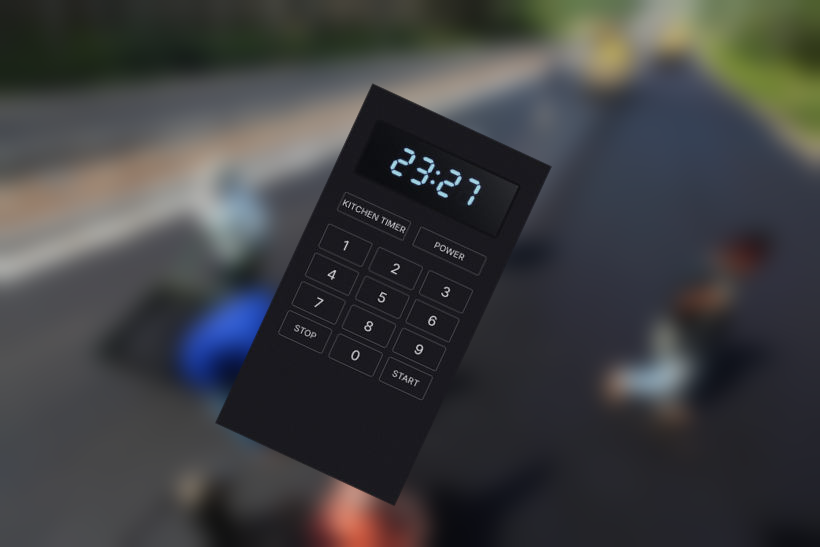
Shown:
**23:27**
